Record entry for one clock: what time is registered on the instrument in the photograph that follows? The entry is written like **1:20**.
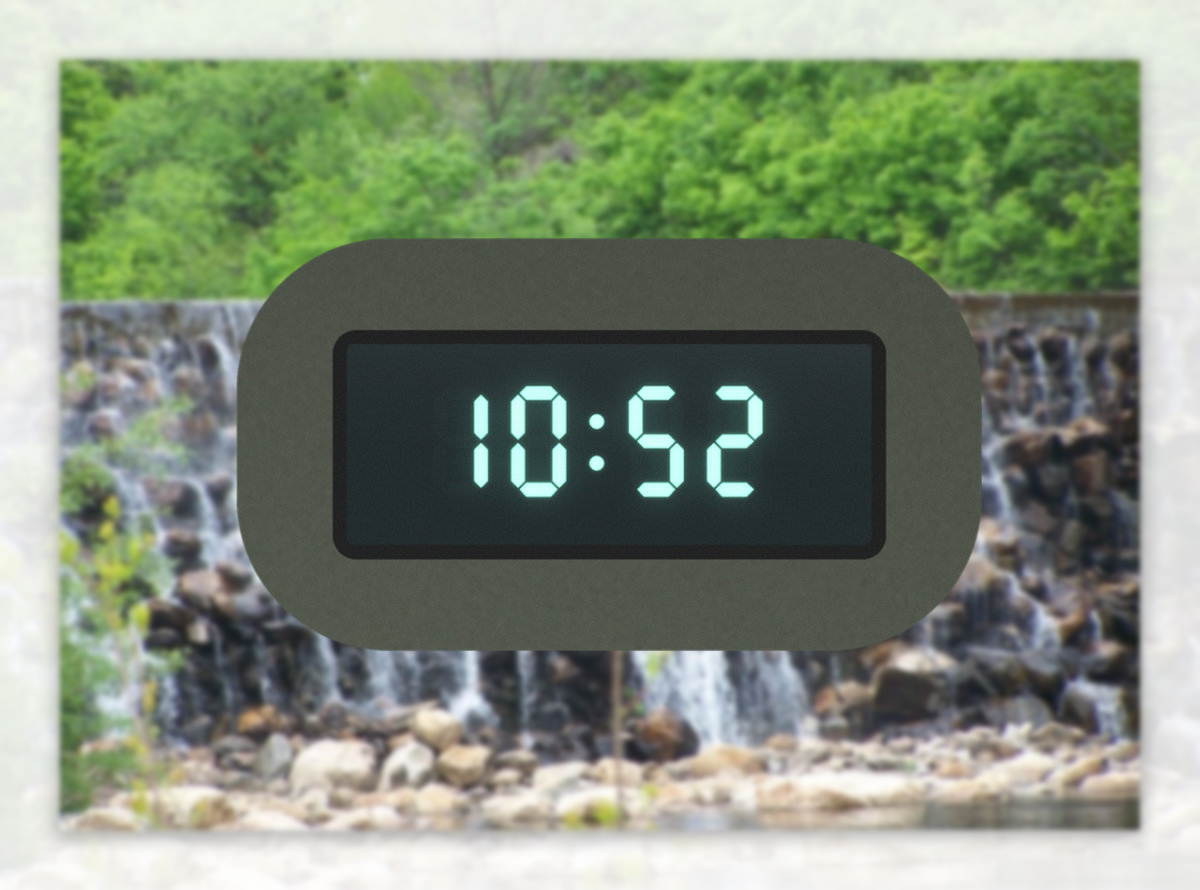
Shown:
**10:52**
